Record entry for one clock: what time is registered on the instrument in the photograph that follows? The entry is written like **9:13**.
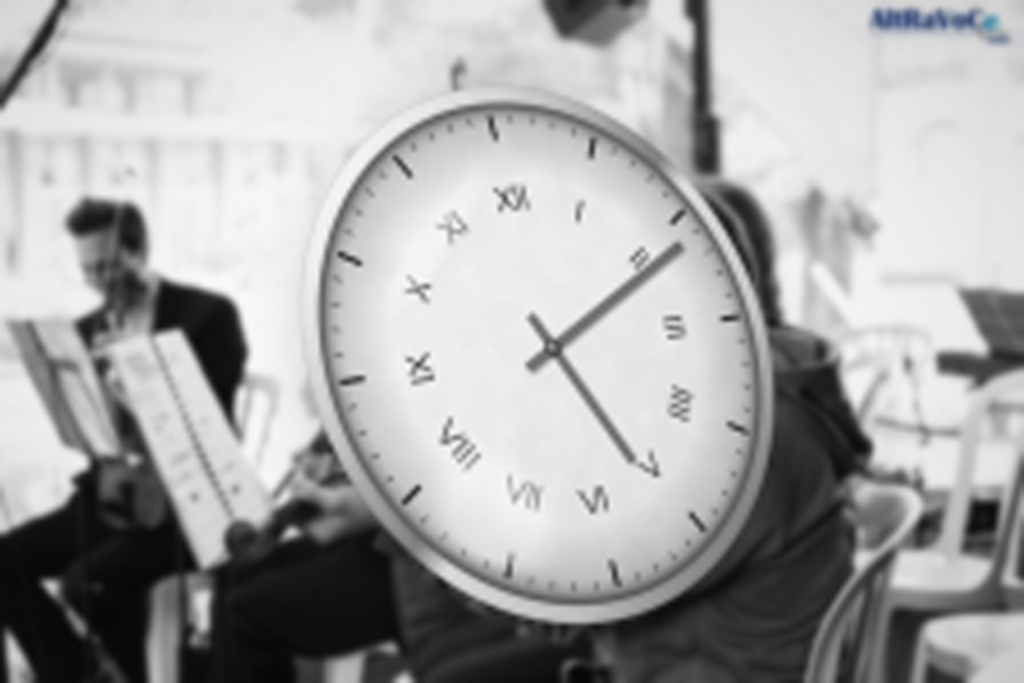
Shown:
**5:11**
